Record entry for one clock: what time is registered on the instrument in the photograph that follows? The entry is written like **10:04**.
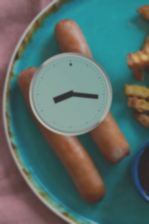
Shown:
**8:16**
